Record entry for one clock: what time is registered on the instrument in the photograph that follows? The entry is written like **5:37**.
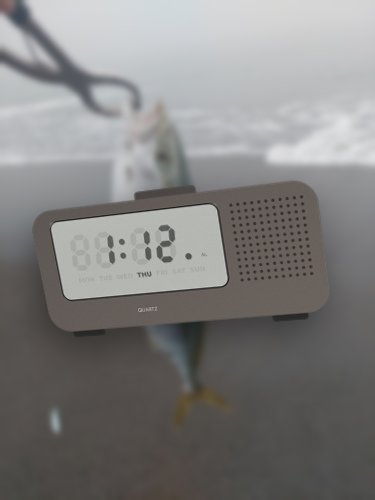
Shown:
**1:12**
